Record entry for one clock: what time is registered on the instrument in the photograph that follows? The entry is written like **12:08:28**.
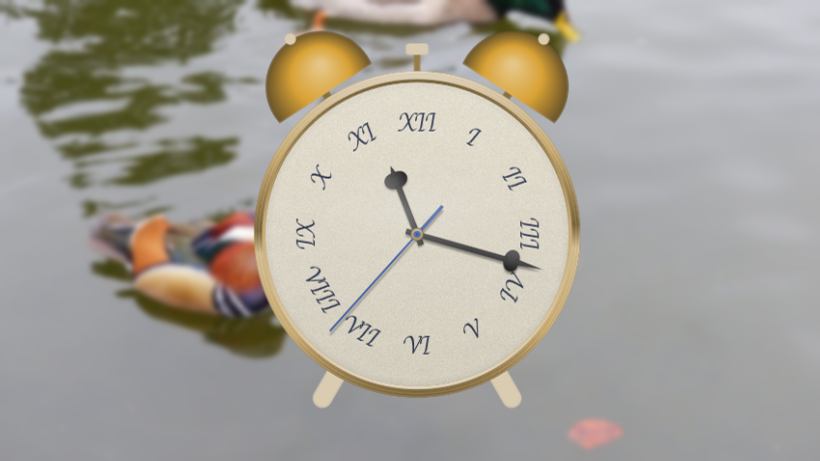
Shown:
**11:17:37**
